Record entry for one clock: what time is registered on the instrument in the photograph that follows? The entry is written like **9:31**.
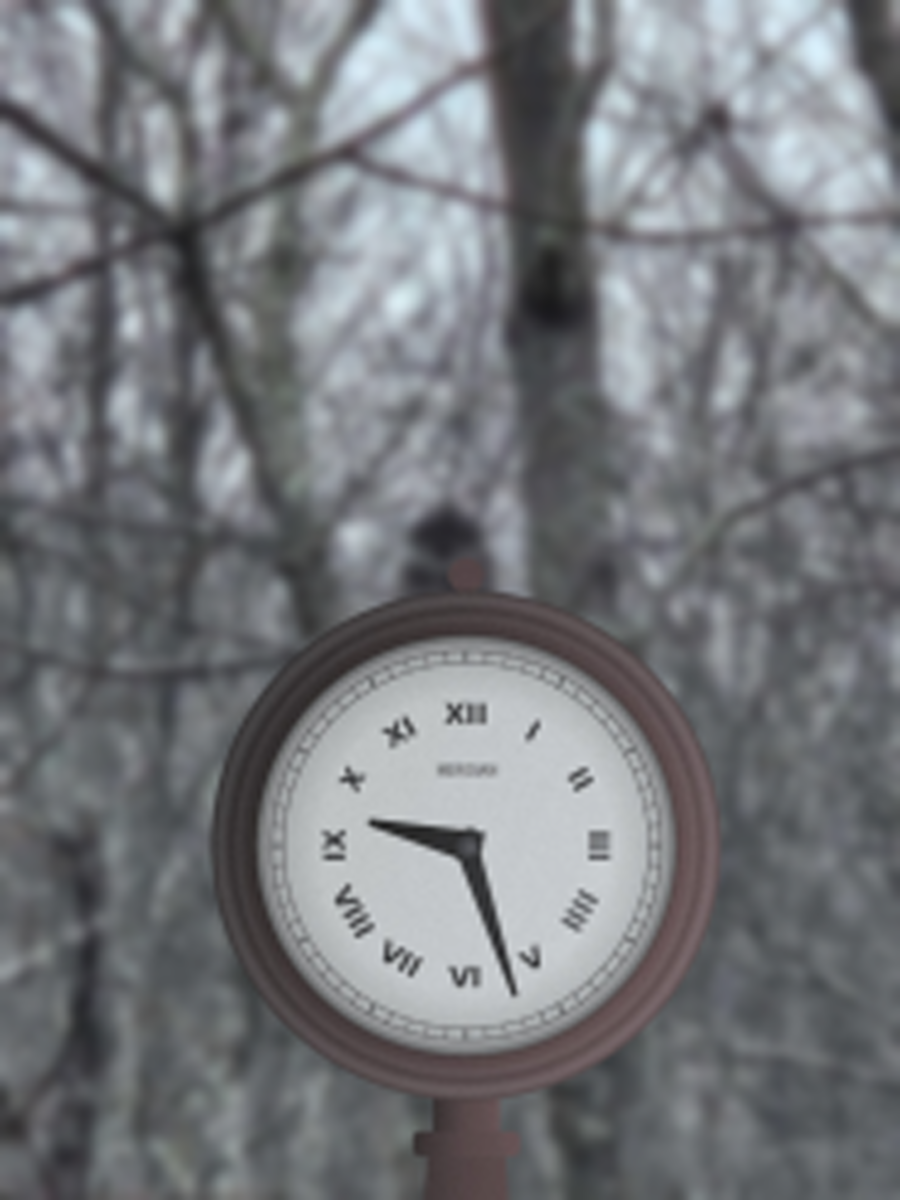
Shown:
**9:27**
